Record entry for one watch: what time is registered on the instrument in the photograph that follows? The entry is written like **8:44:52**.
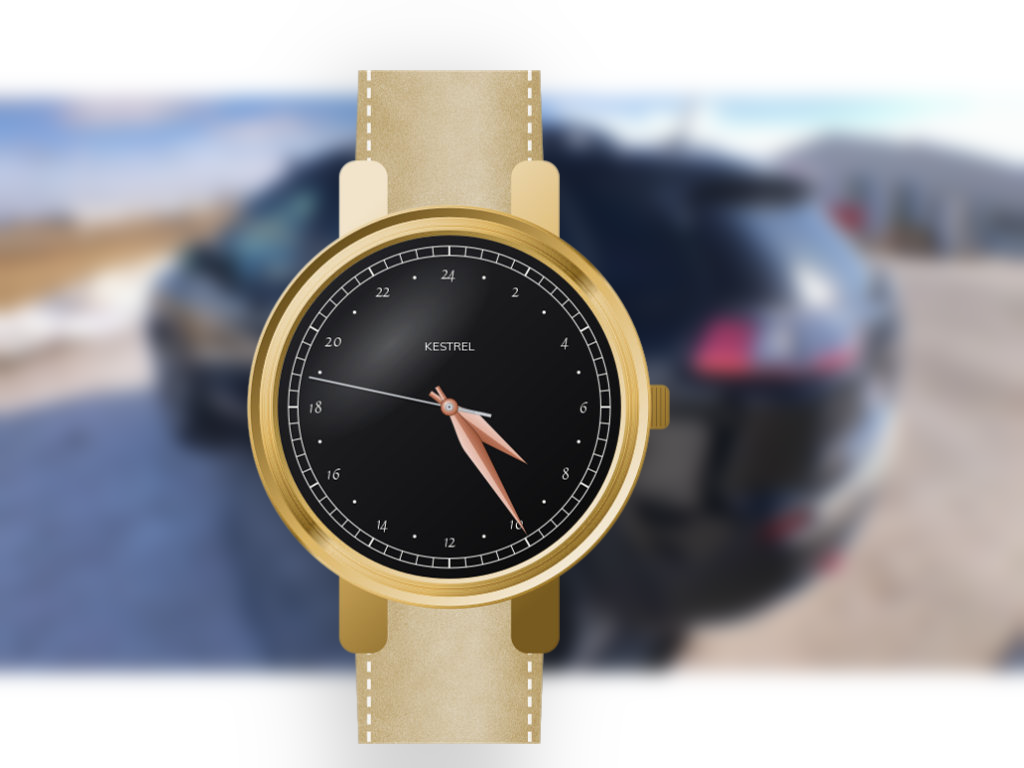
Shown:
**8:24:47**
